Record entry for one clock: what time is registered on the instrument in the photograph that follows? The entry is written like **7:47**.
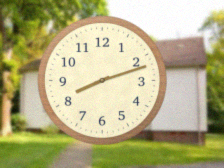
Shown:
**8:12**
